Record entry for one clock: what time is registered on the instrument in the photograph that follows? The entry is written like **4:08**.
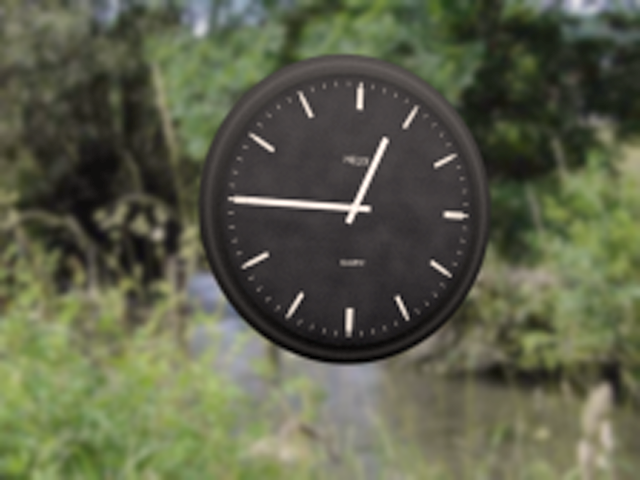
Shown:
**12:45**
